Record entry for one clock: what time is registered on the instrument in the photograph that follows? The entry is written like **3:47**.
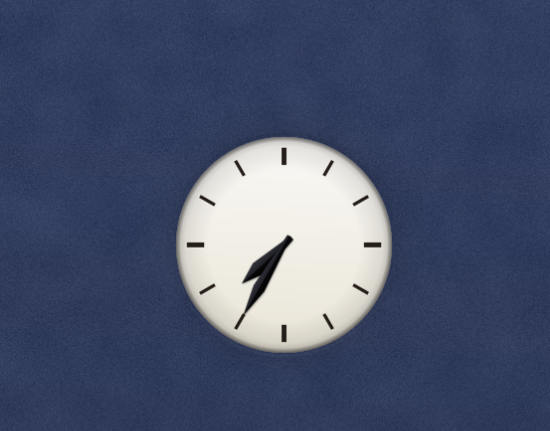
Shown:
**7:35**
